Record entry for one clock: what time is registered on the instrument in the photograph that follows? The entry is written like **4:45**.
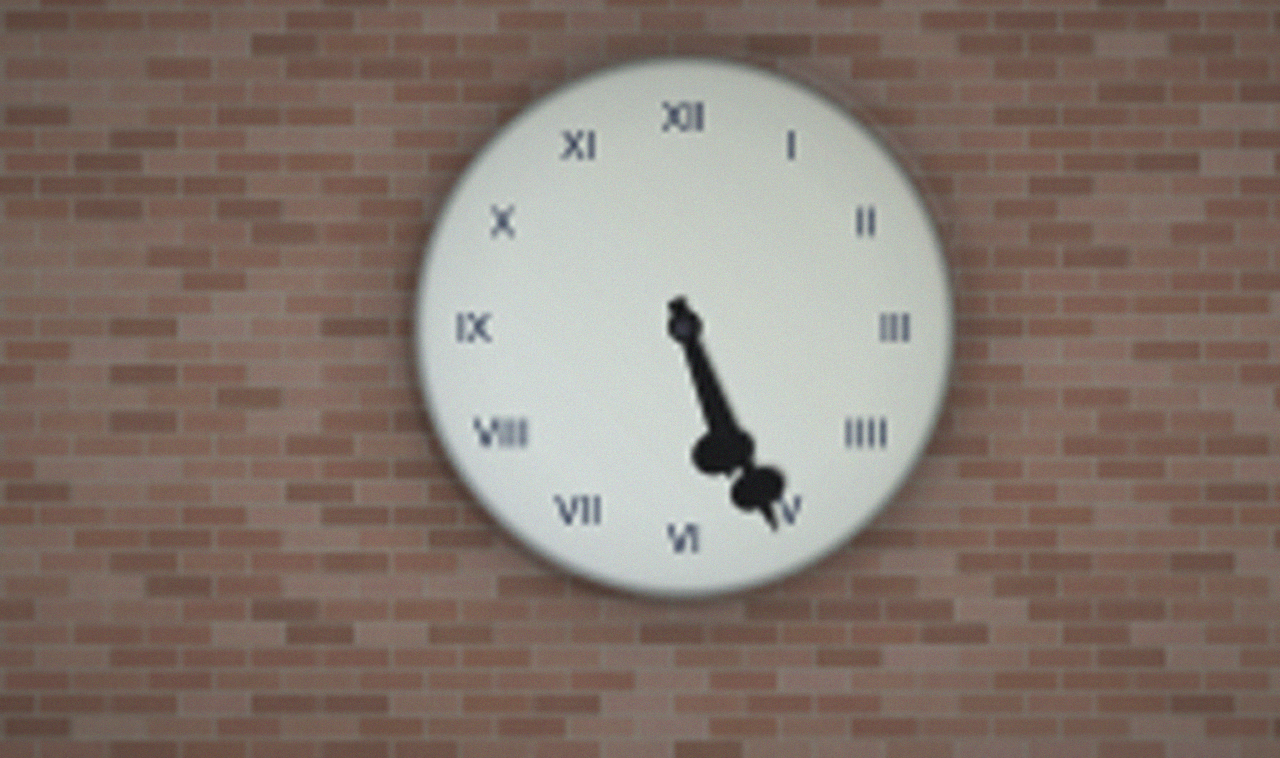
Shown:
**5:26**
